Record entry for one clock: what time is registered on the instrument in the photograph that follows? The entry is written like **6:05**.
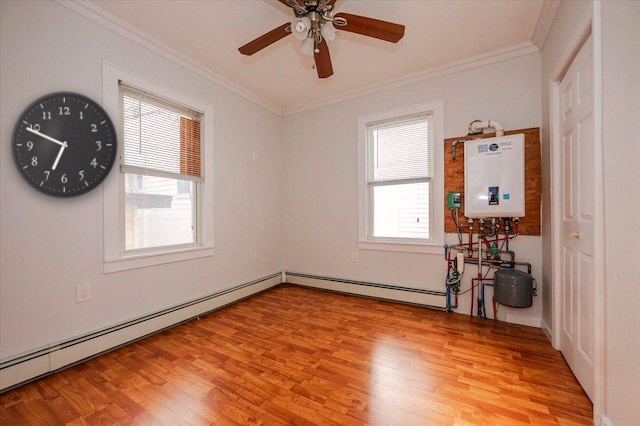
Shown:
**6:49**
